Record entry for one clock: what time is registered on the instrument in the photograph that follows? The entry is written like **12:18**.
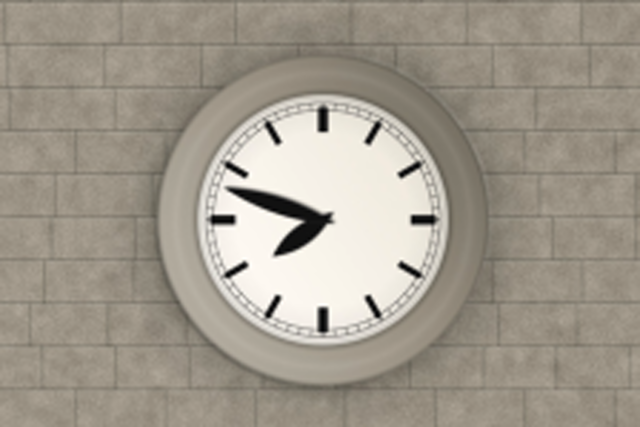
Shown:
**7:48**
